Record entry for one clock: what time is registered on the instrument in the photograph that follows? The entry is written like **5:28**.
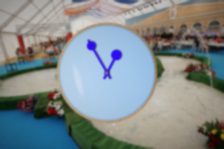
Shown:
**12:55**
